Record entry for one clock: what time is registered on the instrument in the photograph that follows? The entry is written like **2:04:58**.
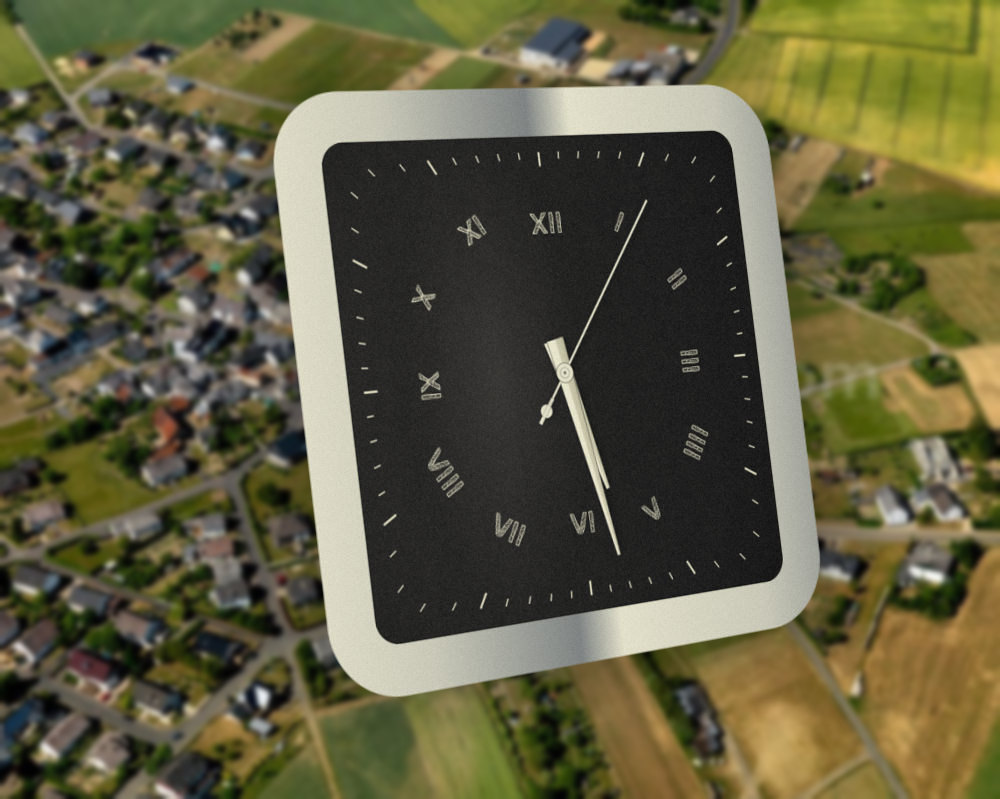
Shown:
**5:28:06**
